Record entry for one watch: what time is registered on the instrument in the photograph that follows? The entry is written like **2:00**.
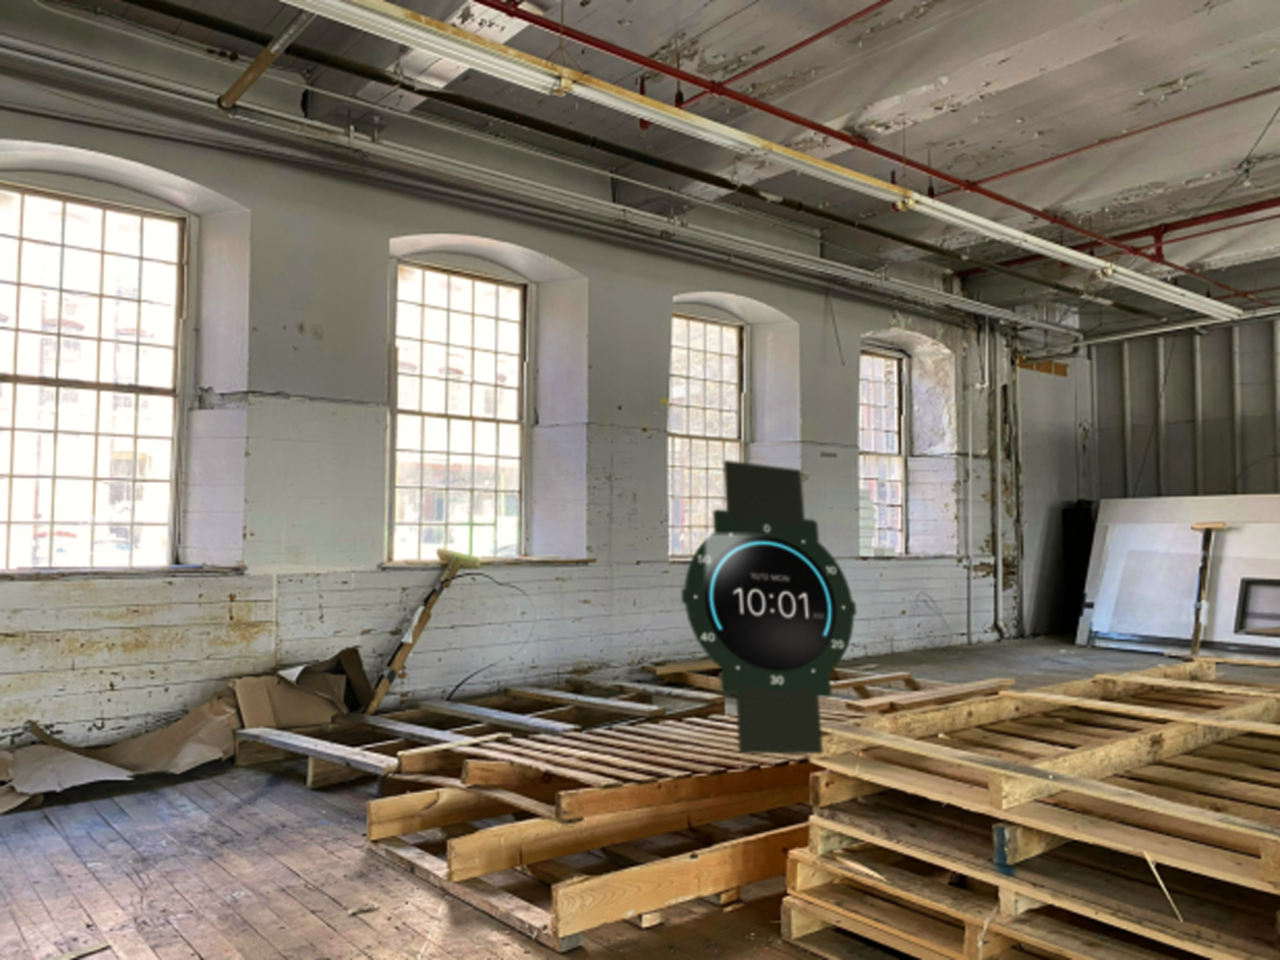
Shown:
**10:01**
